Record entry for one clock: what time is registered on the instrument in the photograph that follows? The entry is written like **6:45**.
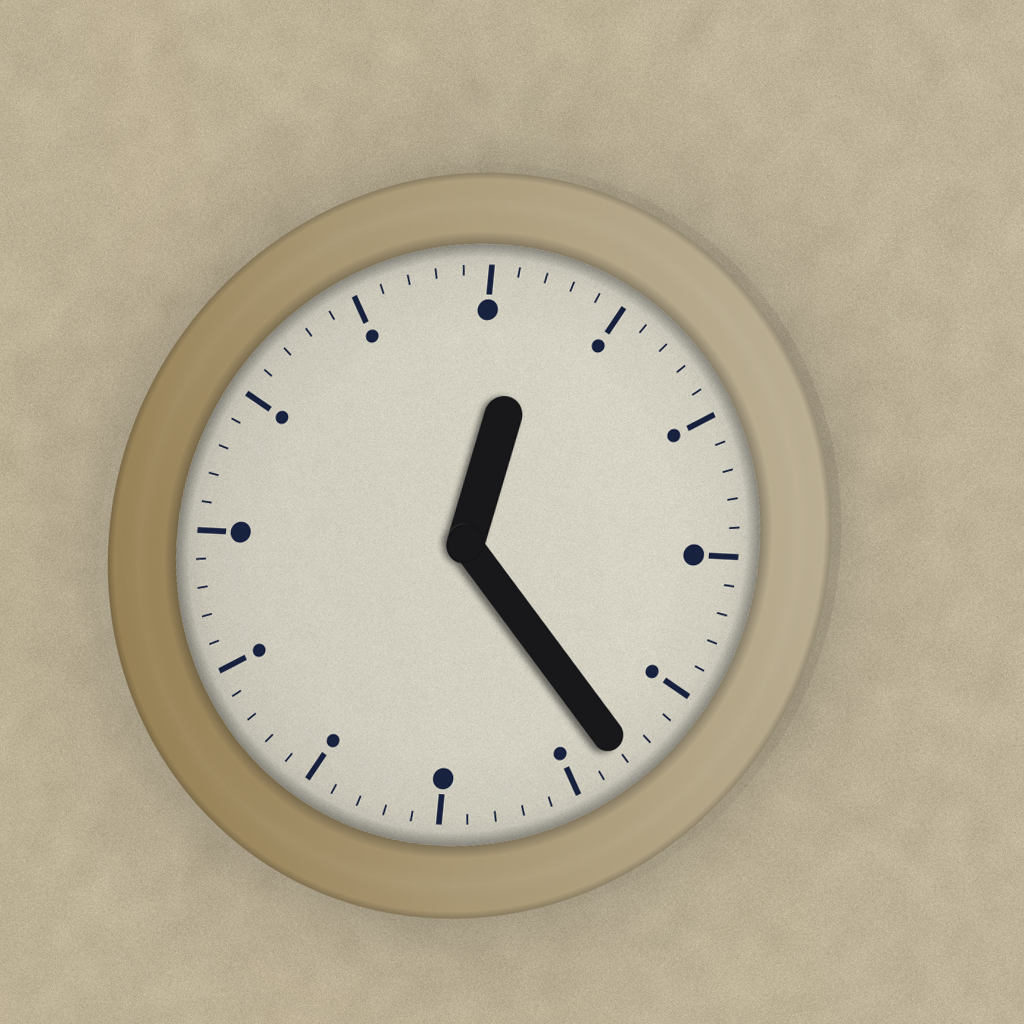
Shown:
**12:23**
